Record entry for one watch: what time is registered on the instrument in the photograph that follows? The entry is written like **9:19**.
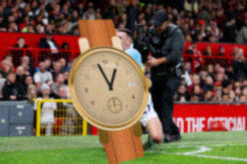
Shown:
**12:57**
